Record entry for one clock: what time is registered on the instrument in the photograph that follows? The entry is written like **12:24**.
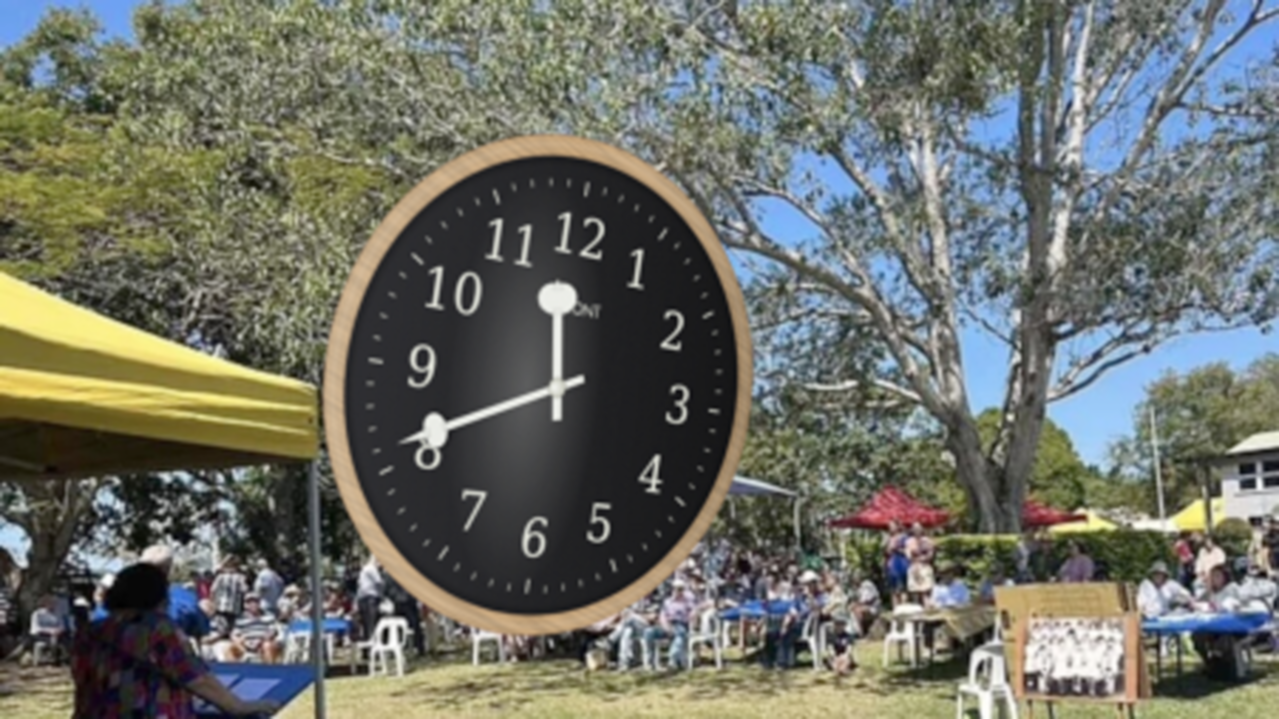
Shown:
**11:41**
